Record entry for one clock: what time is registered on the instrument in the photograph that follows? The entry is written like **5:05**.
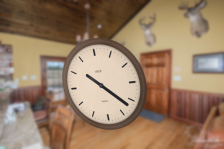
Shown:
**10:22**
